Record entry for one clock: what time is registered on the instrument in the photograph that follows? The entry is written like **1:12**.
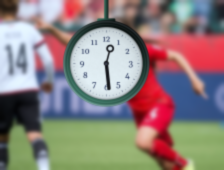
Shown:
**12:29**
